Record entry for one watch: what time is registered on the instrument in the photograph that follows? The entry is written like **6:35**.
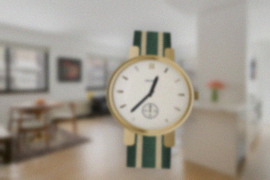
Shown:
**12:37**
